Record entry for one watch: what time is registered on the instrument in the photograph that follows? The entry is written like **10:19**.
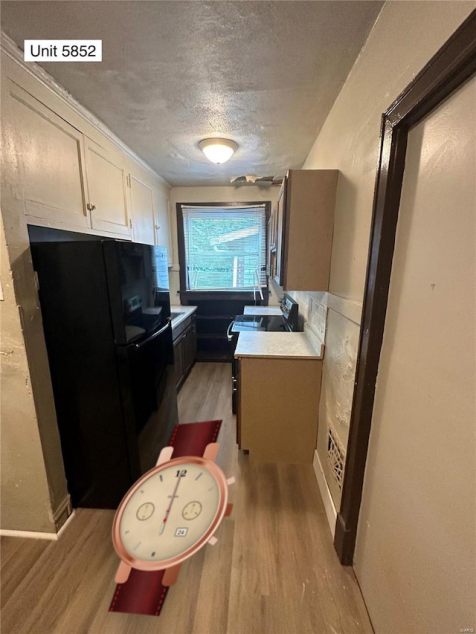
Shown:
**6:00**
